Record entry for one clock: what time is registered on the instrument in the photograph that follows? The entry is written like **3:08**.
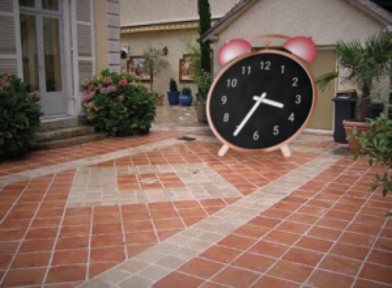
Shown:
**3:35**
